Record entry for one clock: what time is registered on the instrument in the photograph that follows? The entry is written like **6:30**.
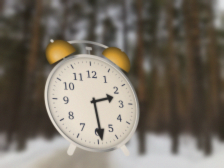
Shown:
**2:29**
